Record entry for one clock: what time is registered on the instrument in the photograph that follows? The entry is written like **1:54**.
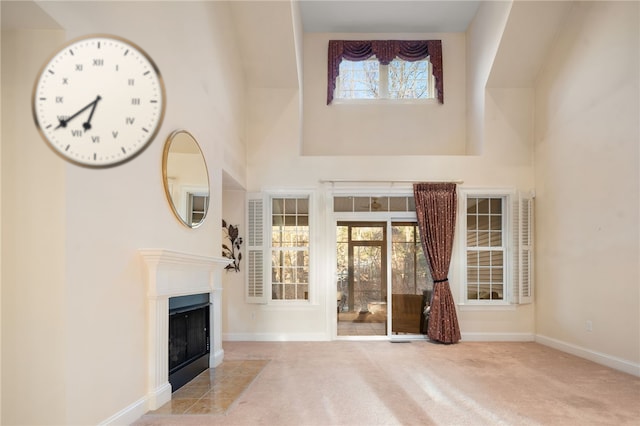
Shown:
**6:39**
